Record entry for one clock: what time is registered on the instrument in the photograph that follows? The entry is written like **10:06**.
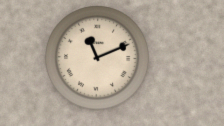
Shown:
**11:11**
